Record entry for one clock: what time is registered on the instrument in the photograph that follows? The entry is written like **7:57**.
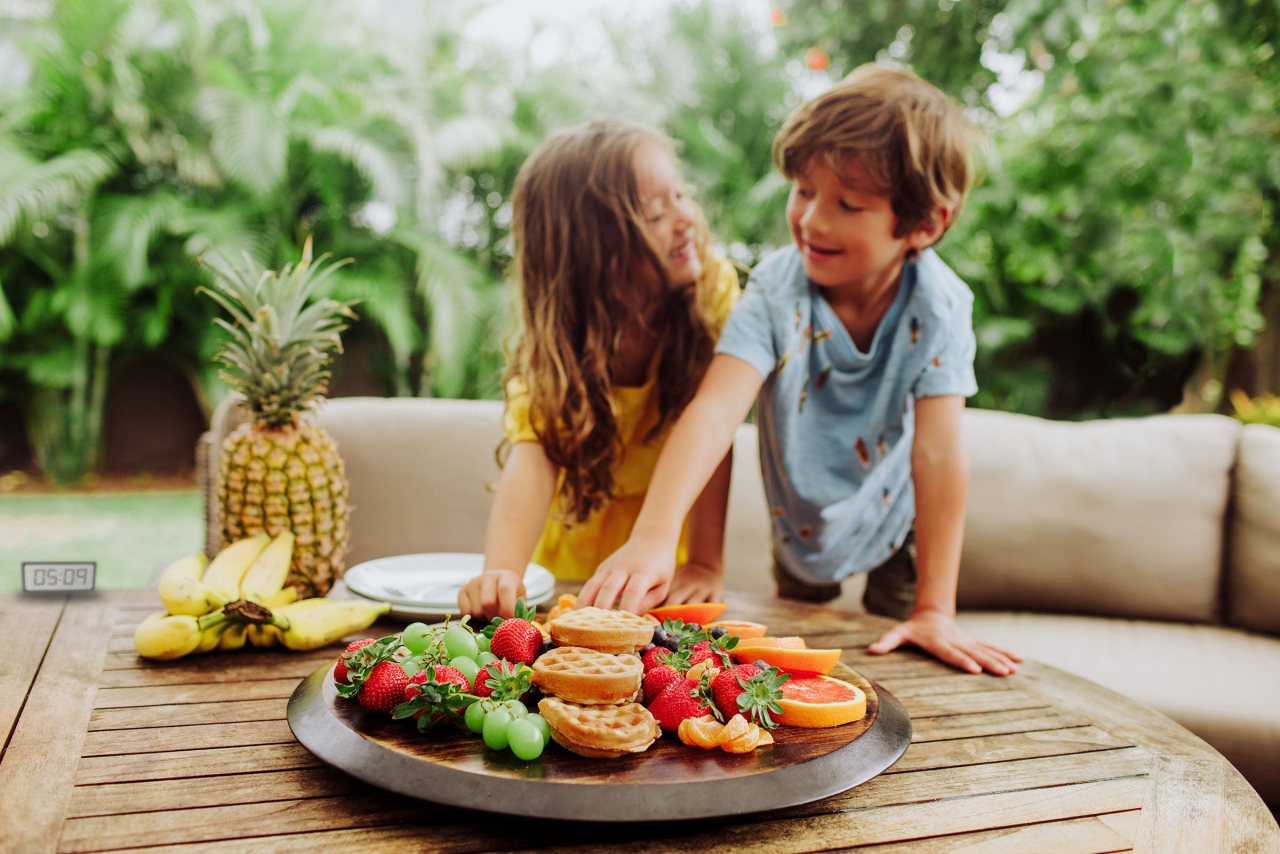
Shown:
**5:09**
